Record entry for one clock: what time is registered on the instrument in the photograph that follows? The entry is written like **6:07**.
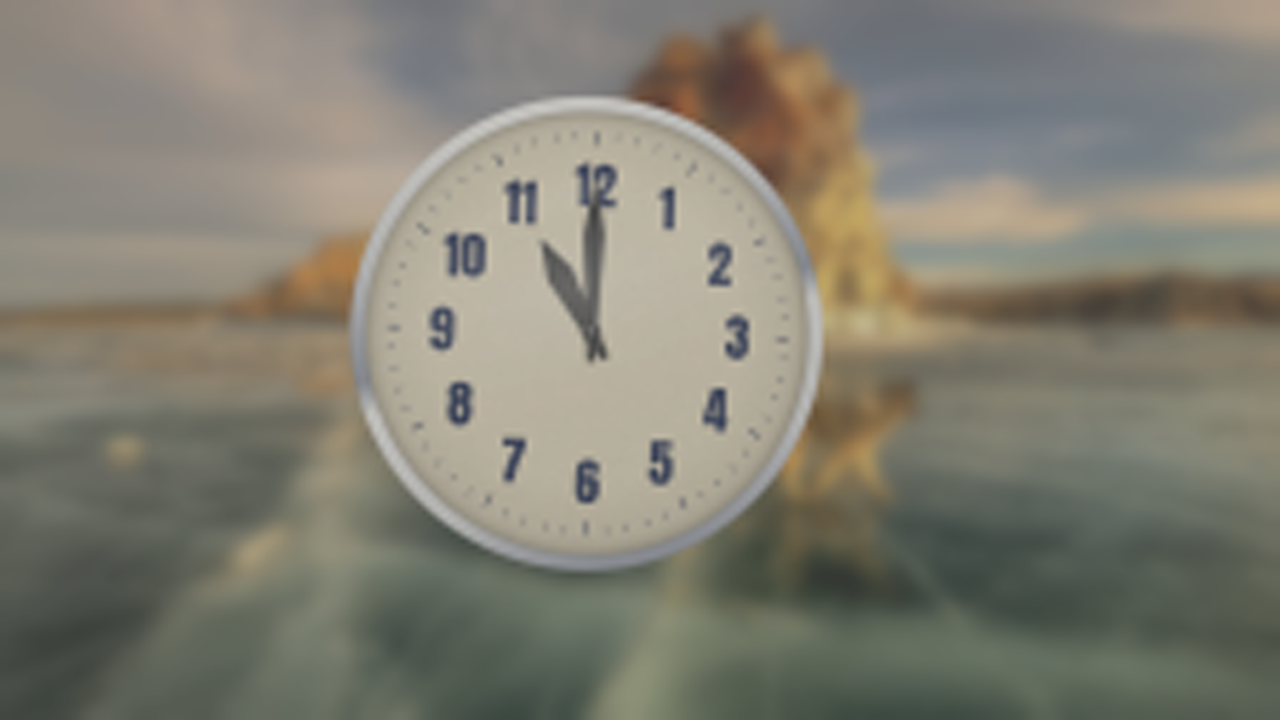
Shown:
**11:00**
